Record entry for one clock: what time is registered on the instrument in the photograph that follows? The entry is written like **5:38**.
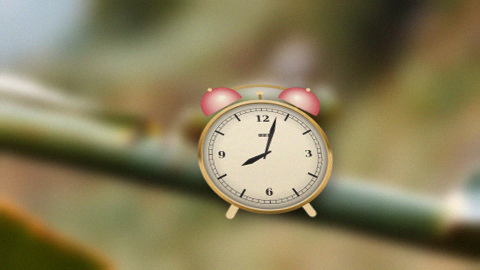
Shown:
**8:03**
